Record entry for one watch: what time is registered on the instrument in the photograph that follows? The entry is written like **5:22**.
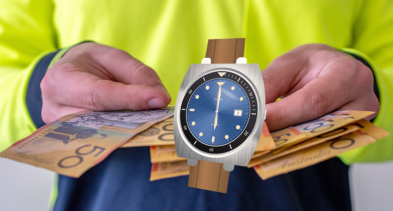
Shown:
**6:00**
